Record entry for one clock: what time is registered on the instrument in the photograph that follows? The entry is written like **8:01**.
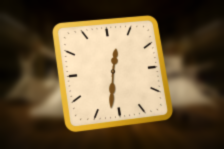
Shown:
**12:32**
